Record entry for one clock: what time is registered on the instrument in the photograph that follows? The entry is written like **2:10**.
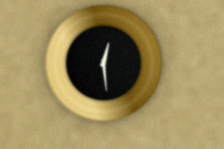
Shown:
**12:29**
